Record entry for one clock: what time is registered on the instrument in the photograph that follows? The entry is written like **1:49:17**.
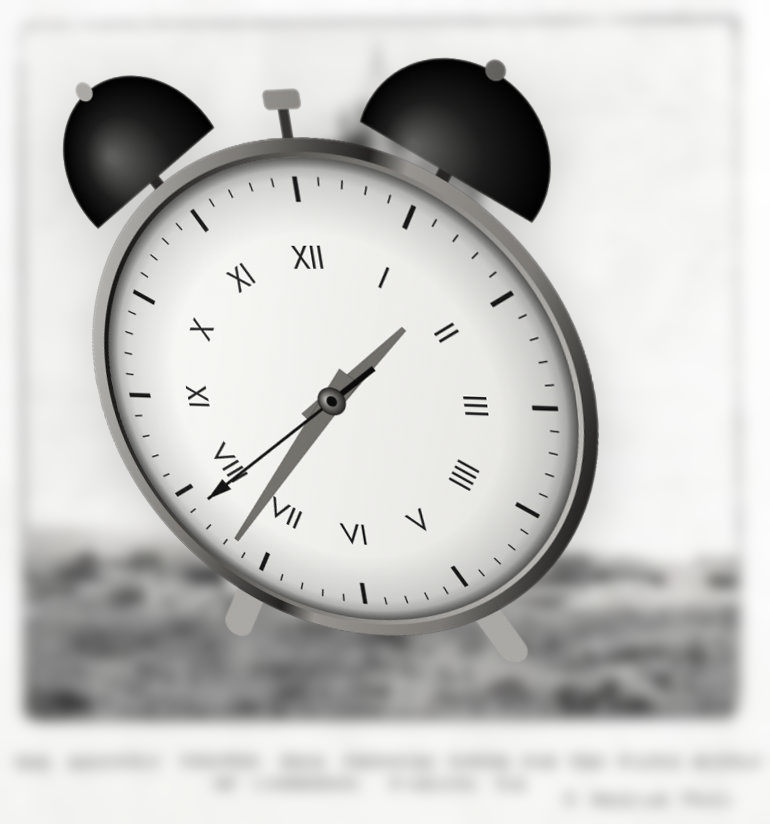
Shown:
**1:36:39**
